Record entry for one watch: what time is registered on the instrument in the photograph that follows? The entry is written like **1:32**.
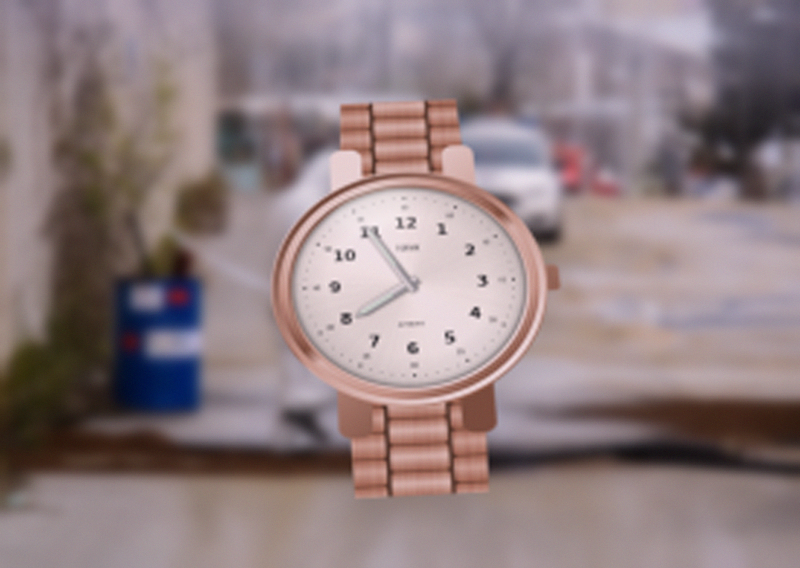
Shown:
**7:55**
